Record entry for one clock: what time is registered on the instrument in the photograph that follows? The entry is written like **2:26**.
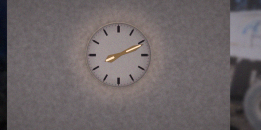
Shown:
**8:11**
